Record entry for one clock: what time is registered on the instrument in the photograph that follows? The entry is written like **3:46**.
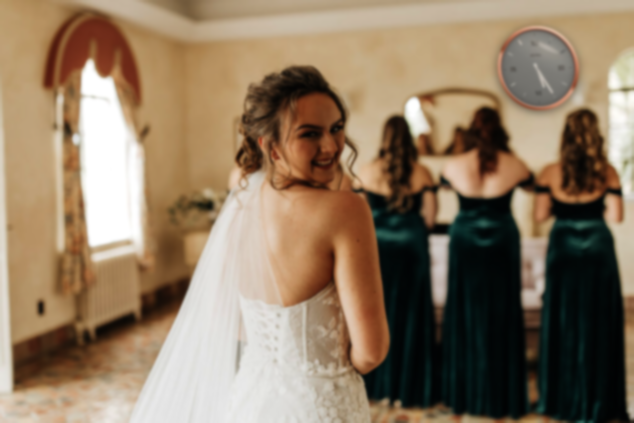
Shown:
**5:25**
